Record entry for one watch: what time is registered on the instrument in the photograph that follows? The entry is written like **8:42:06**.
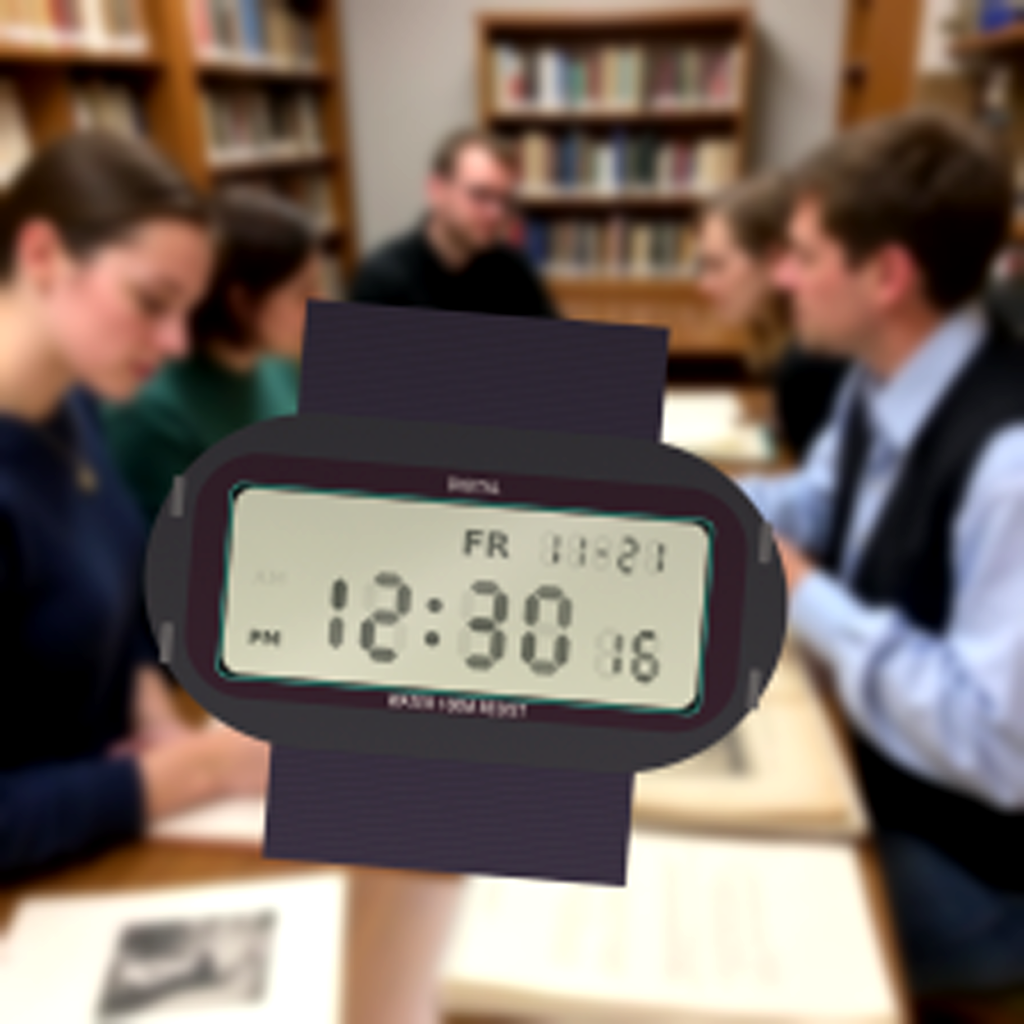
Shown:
**12:30:16**
